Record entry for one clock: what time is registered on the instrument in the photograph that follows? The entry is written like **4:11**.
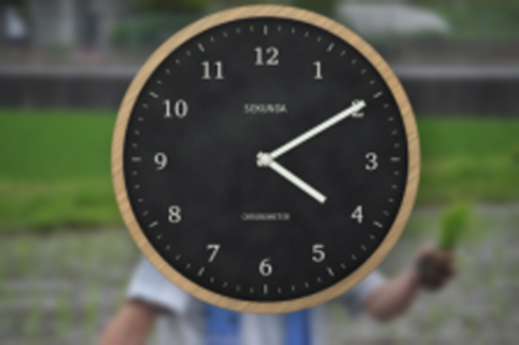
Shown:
**4:10**
